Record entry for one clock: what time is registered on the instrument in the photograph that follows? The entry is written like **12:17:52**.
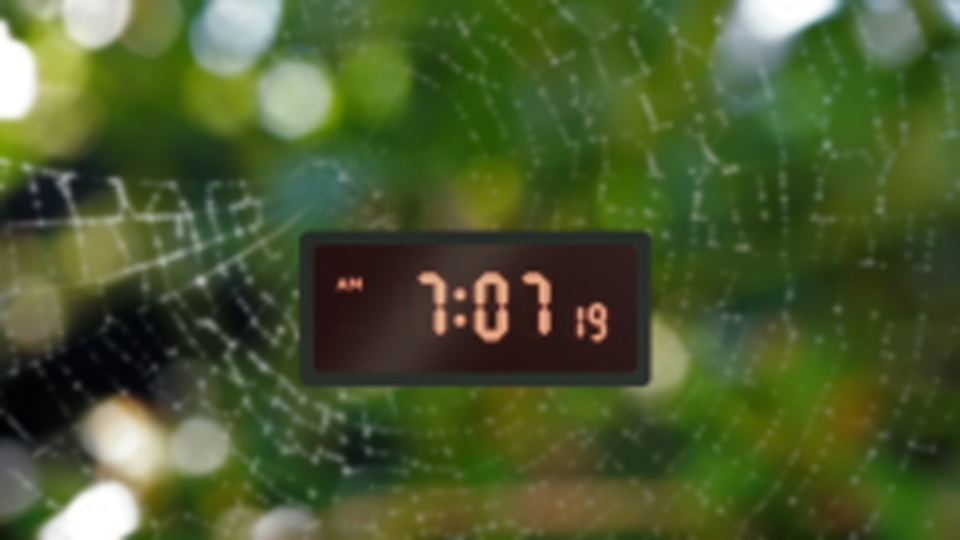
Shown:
**7:07:19**
